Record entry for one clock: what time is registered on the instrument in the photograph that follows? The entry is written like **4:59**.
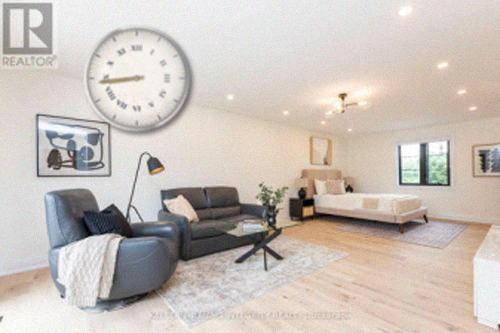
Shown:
**8:44**
